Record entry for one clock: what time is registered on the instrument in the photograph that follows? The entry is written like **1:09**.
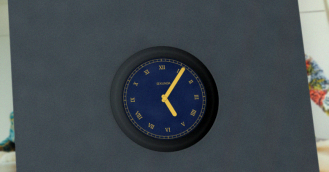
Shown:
**5:06**
